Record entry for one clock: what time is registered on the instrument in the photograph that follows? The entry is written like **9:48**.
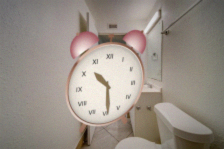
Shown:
**10:29**
